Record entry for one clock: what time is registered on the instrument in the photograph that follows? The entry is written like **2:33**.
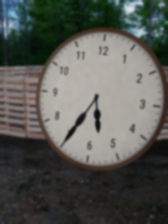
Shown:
**5:35**
